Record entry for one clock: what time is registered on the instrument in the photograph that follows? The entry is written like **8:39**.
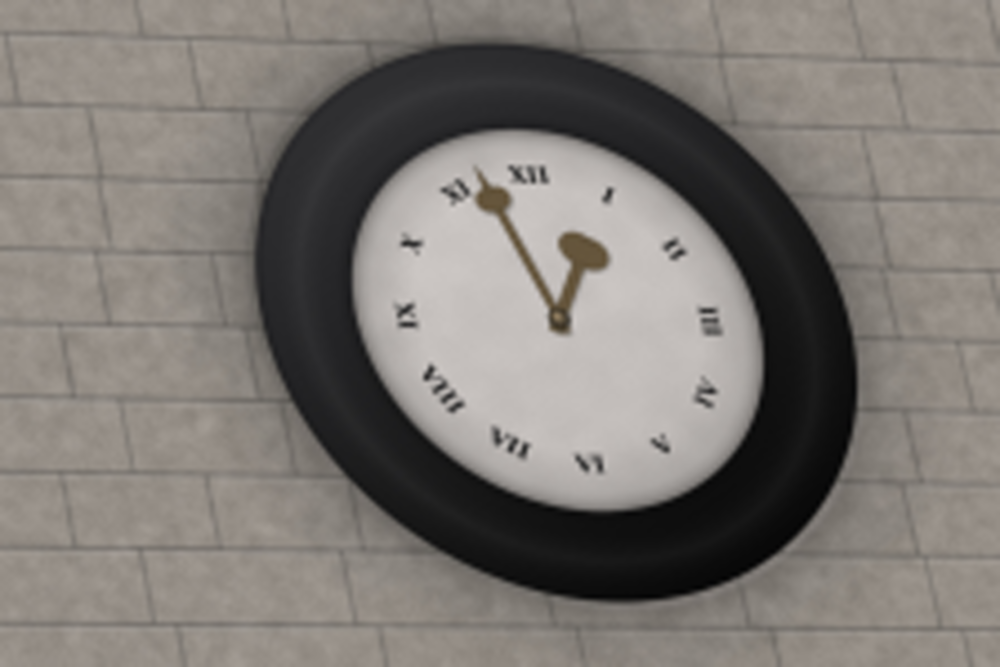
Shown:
**12:57**
